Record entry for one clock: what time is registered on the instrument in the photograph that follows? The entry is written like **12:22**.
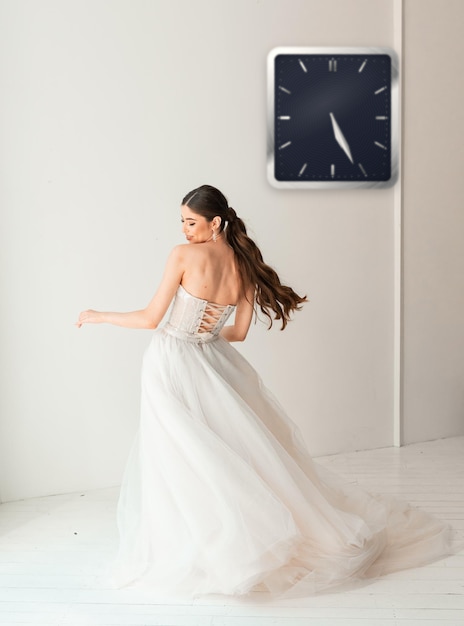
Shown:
**5:26**
